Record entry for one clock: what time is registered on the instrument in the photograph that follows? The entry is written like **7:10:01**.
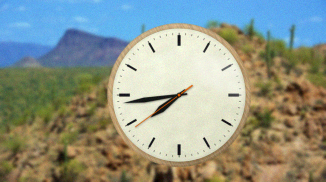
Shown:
**7:43:39**
